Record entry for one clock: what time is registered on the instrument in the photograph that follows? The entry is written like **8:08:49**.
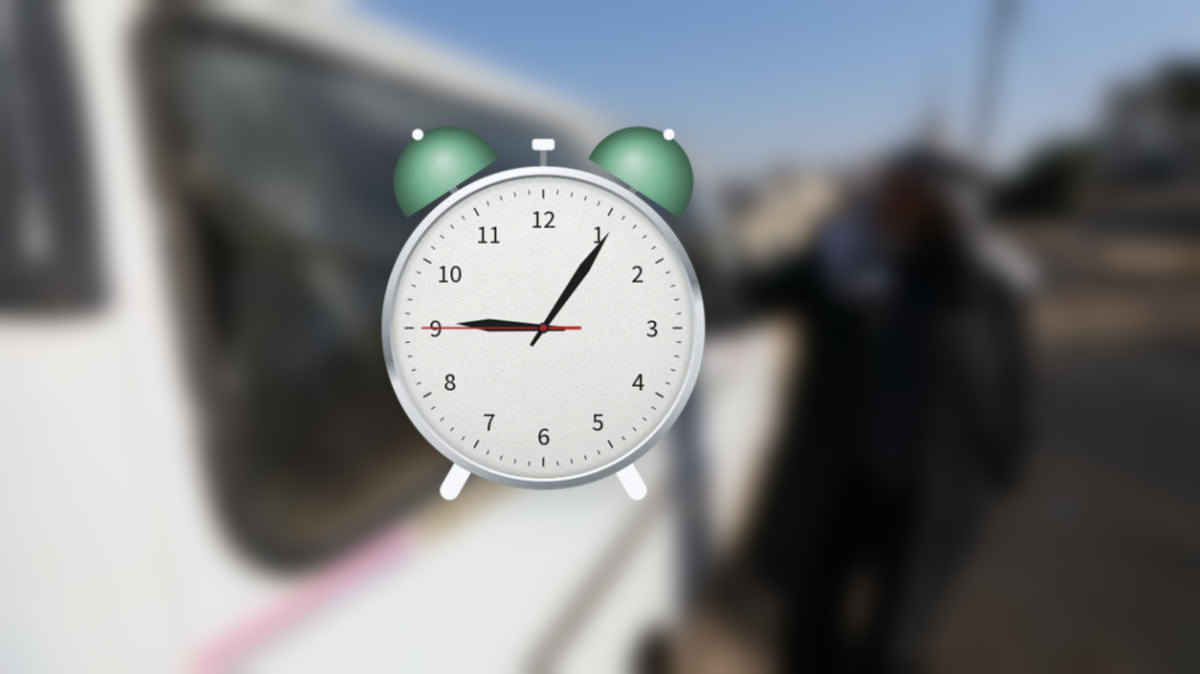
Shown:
**9:05:45**
